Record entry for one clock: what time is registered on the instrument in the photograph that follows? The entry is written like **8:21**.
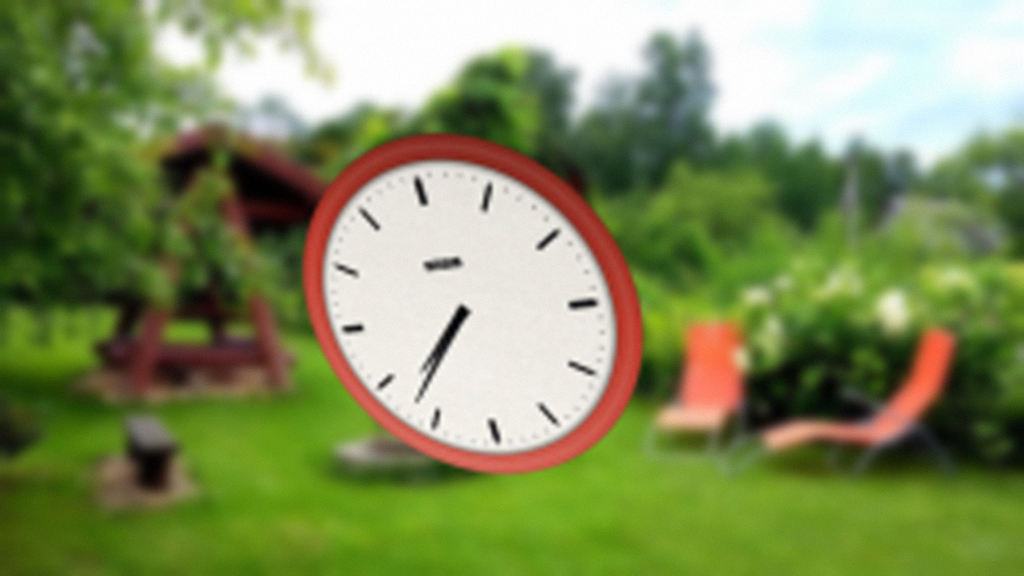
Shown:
**7:37**
